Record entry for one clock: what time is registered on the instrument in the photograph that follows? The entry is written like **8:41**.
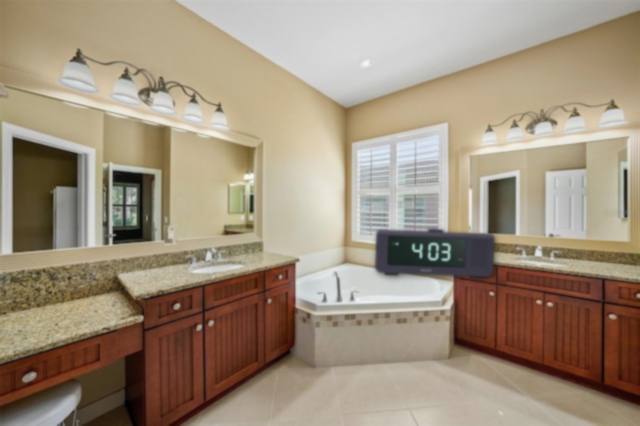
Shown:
**4:03**
